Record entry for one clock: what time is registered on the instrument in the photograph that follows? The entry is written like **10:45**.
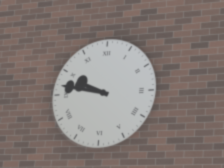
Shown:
**9:47**
